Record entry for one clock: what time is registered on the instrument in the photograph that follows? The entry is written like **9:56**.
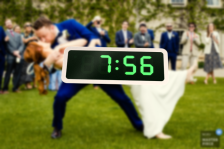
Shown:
**7:56**
